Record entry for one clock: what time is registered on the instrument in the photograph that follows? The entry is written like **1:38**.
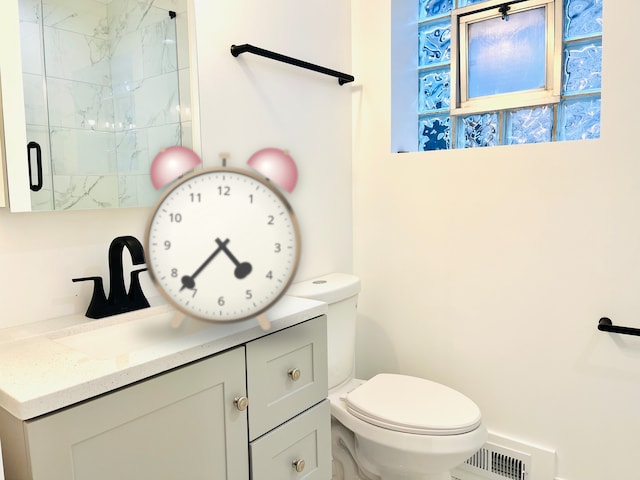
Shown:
**4:37**
